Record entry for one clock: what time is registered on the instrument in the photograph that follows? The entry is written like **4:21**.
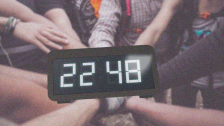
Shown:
**22:48**
